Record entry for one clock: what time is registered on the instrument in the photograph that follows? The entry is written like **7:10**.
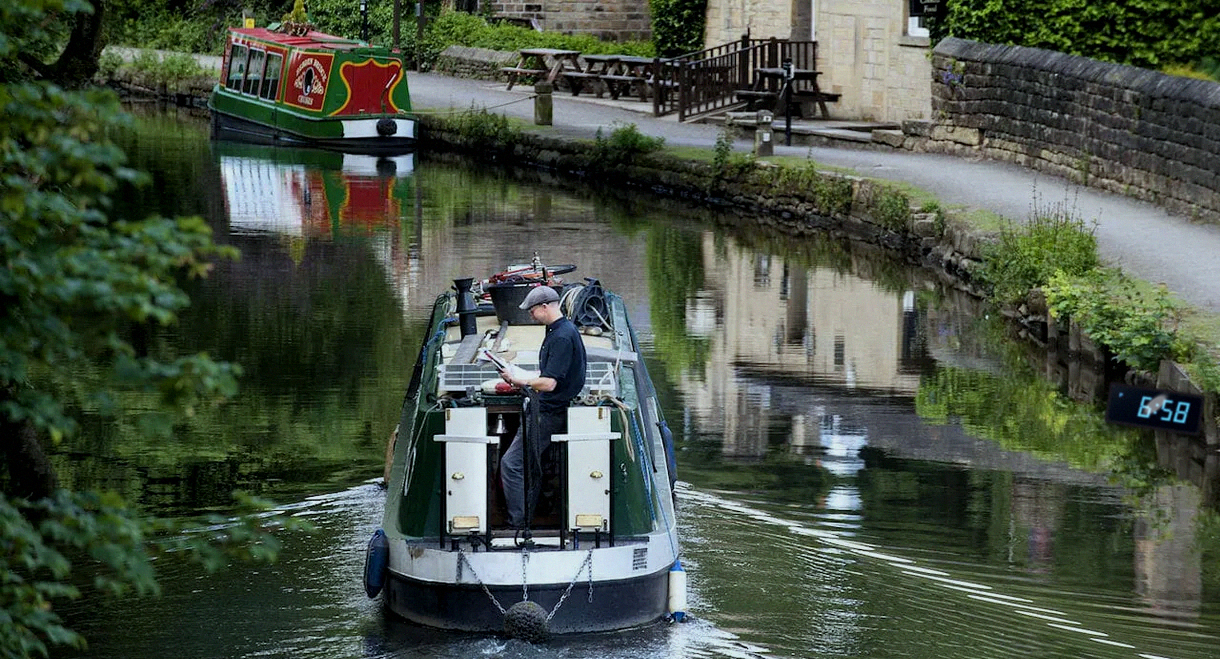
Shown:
**6:58**
